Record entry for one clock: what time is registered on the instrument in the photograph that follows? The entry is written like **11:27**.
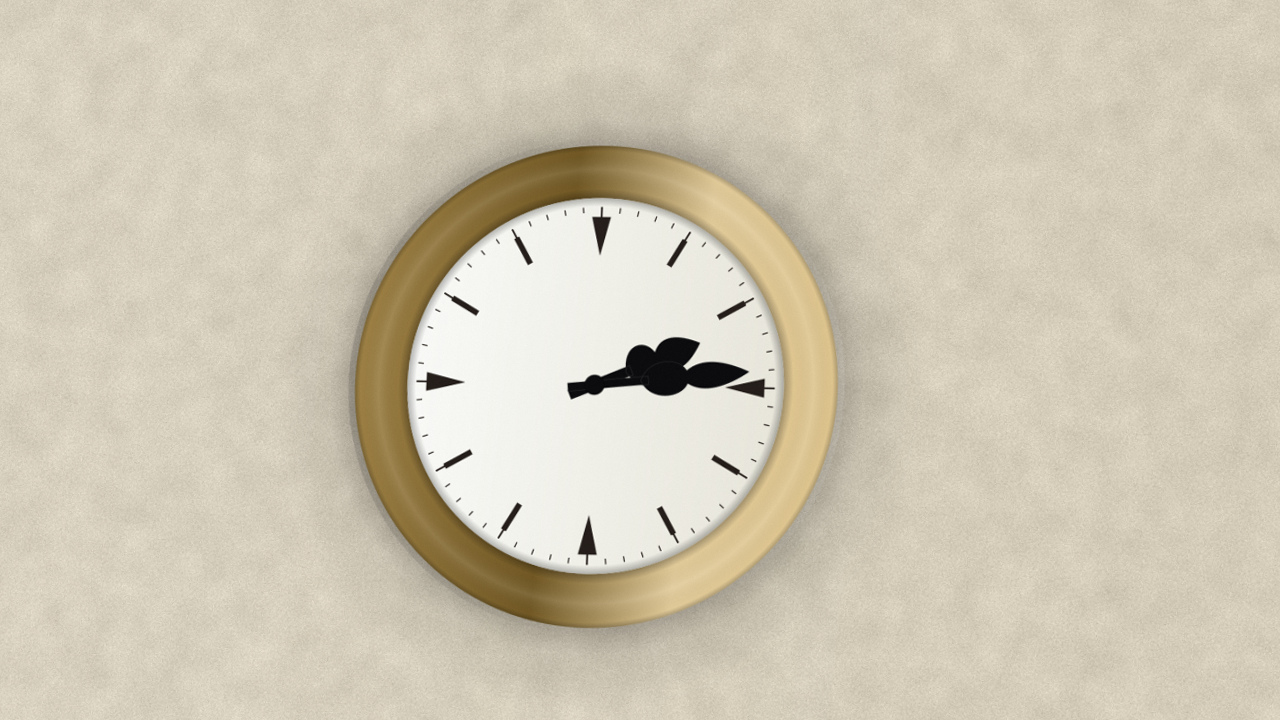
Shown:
**2:14**
